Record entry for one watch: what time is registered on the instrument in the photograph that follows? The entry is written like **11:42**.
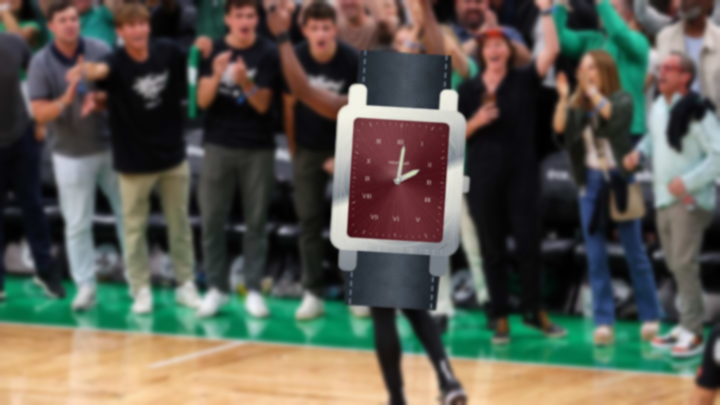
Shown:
**2:01**
